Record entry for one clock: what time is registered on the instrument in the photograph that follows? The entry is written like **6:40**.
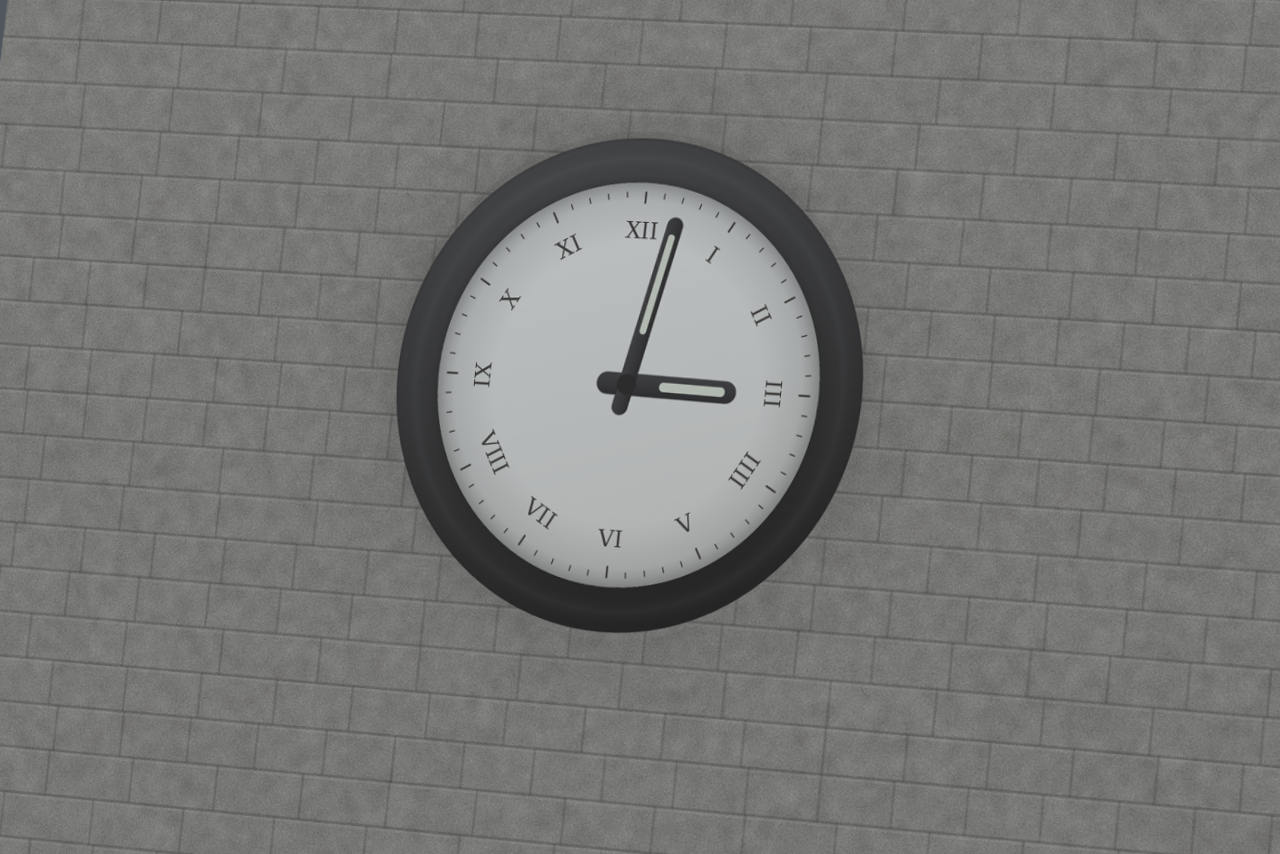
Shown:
**3:02**
